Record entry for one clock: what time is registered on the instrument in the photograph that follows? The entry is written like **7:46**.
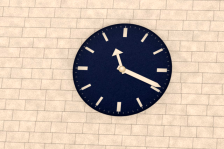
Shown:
**11:19**
